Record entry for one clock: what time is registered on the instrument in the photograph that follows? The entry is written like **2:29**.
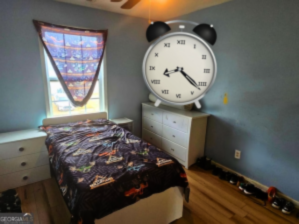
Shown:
**8:22**
